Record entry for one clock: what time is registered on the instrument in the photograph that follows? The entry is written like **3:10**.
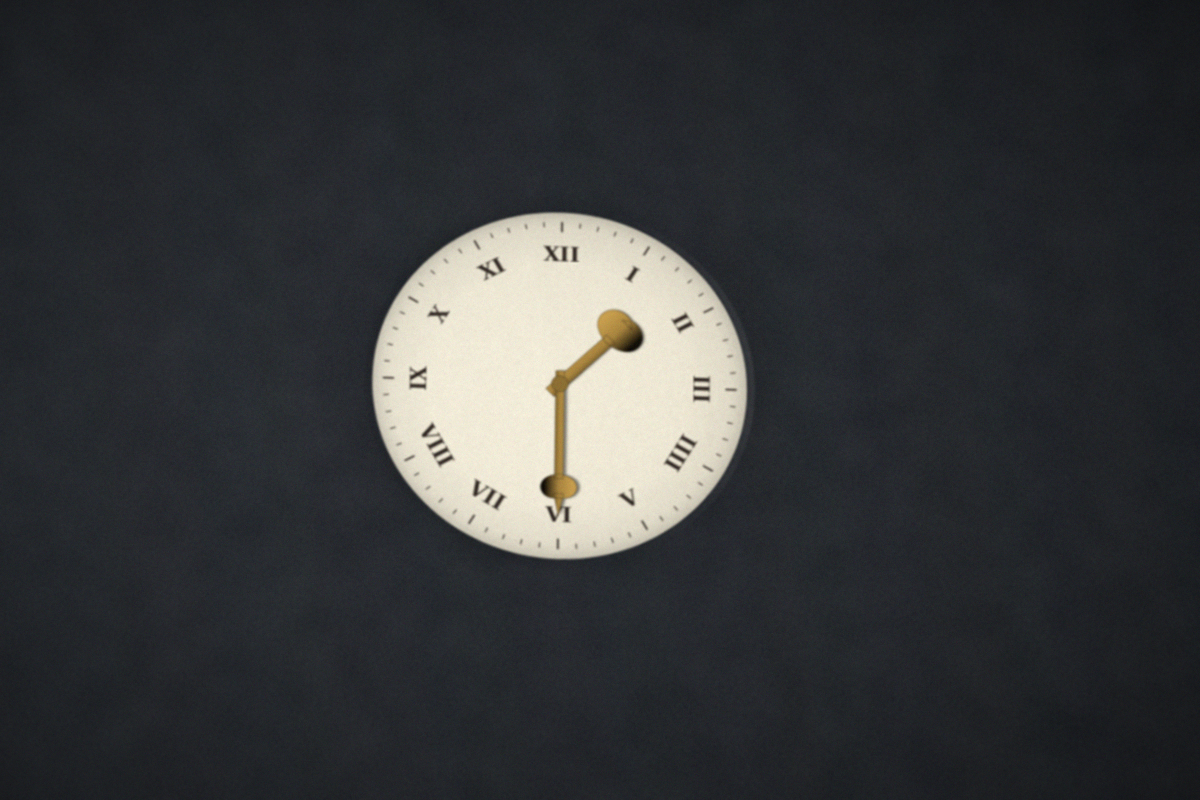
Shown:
**1:30**
